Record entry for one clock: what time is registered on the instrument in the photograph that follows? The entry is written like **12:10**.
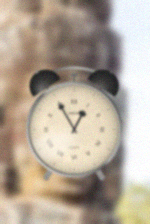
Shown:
**12:55**
